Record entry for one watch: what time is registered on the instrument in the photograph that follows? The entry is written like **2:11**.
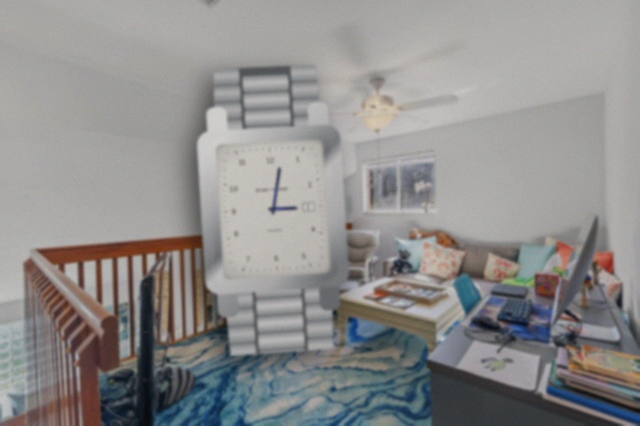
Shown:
**3:02**
